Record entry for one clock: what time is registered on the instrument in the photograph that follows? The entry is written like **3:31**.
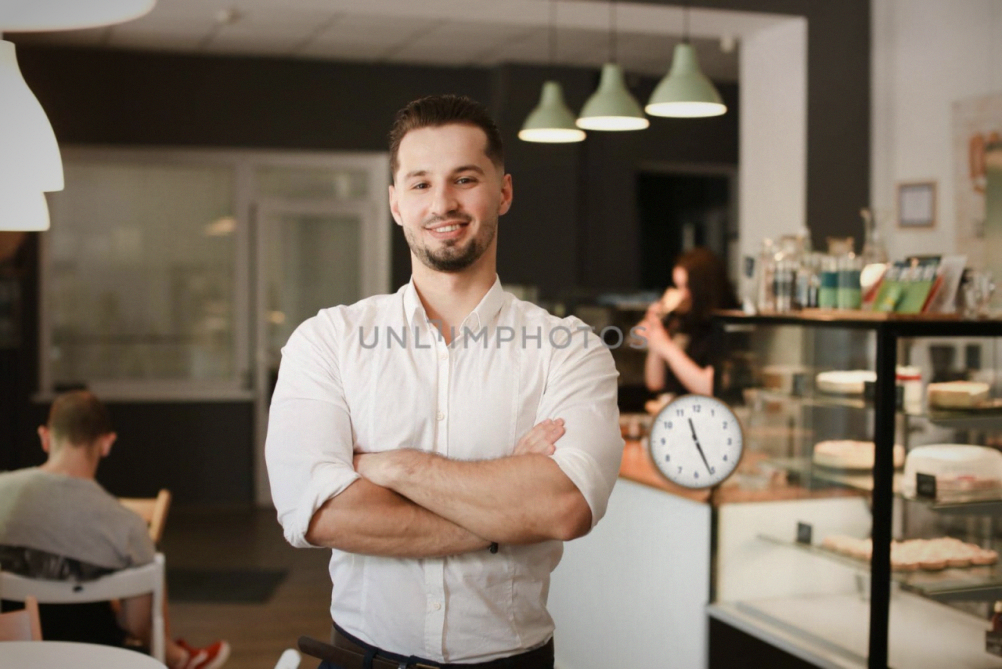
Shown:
**11:26**
